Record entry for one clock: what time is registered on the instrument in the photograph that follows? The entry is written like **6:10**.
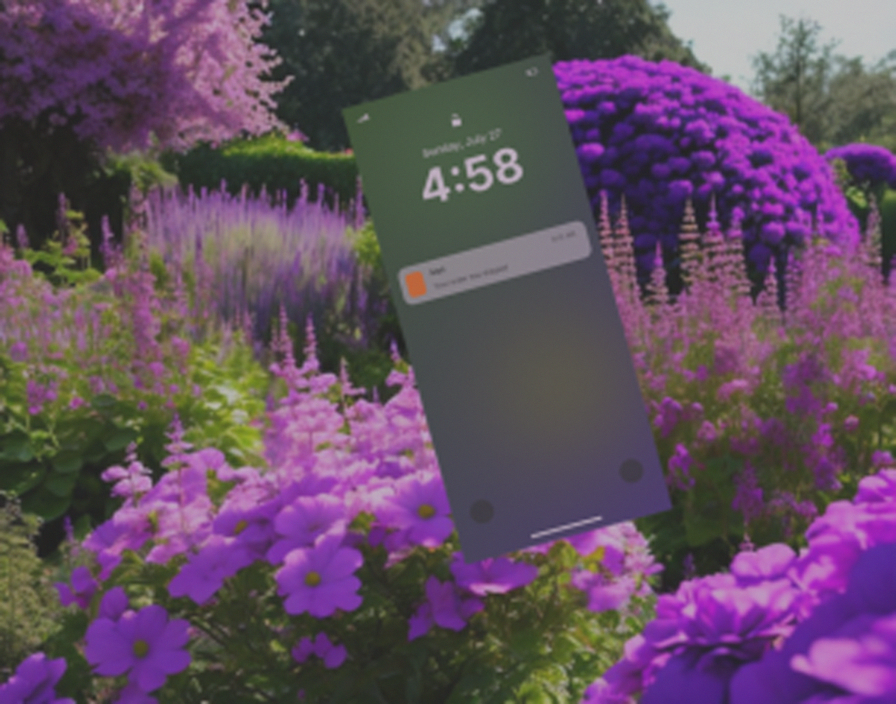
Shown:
**4:58**
